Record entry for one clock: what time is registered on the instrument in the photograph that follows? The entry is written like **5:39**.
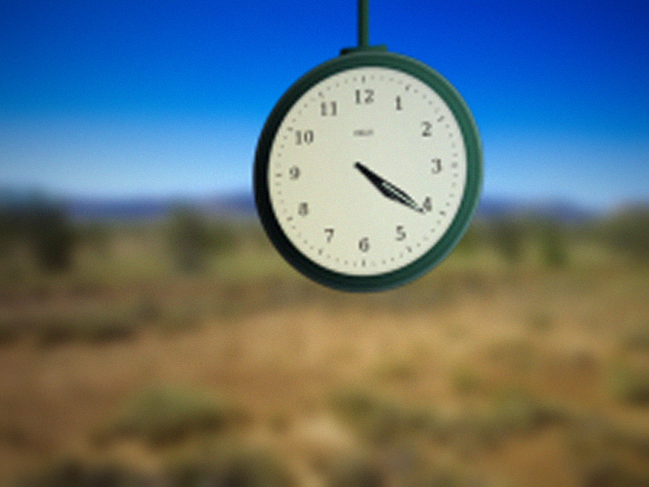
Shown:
**4:21**
